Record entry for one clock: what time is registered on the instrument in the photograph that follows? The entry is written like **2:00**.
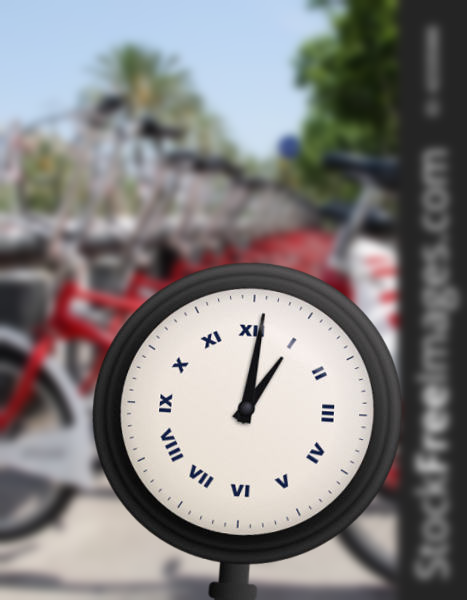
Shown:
**1:01**
